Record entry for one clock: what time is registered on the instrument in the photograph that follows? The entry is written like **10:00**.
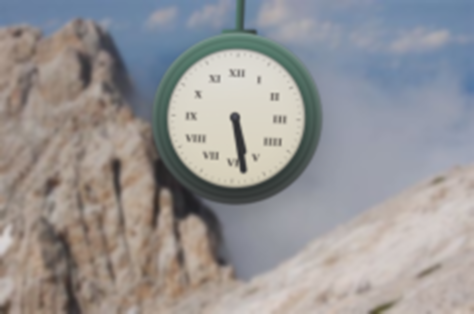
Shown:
**5:28**
